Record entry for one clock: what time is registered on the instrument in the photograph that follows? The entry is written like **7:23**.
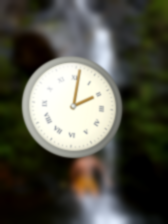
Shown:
**2:01**
